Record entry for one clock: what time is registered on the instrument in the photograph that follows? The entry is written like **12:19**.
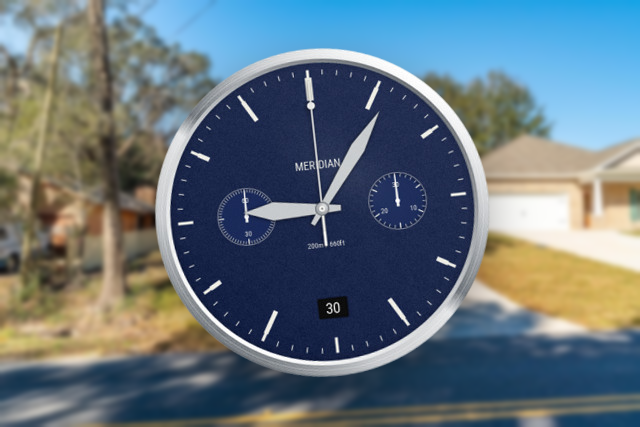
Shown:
**9:06**
